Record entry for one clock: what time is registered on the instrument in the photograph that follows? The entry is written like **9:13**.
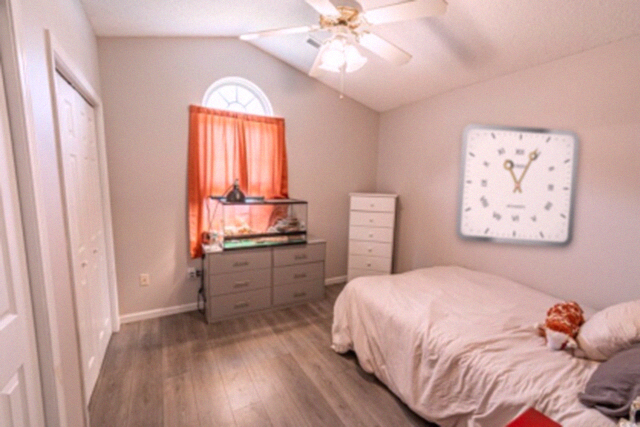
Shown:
**11:04**
